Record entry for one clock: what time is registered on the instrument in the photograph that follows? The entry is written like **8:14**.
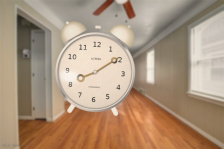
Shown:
**8:09**
